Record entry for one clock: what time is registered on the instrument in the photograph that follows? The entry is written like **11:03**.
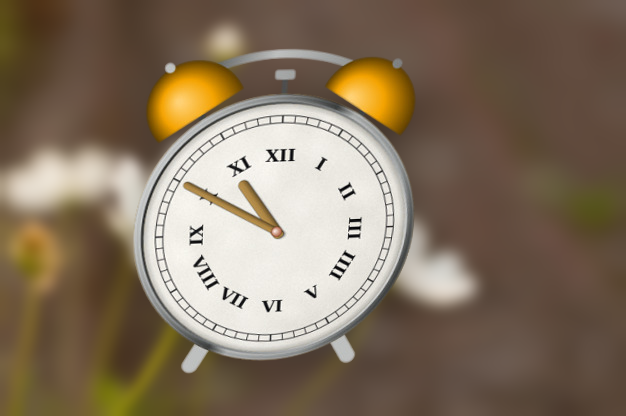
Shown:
**10:50**
